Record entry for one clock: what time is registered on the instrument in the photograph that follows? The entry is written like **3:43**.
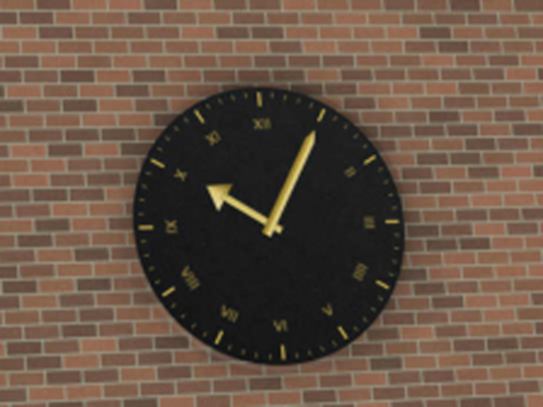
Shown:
**10:05**
